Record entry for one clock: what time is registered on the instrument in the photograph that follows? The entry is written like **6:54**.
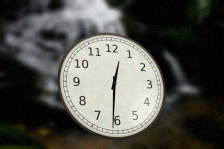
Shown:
**12:31**
